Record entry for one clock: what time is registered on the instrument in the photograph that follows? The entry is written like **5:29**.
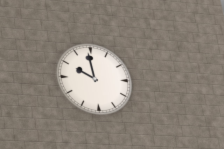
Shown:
**9:59**
